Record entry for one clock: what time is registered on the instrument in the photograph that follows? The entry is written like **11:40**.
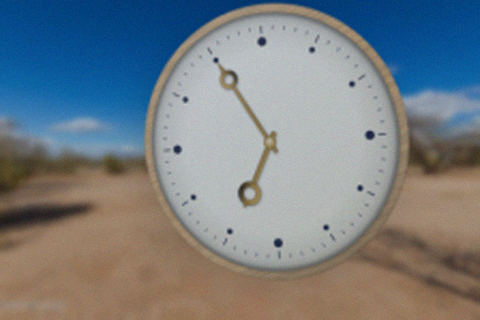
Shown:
**6:55**
